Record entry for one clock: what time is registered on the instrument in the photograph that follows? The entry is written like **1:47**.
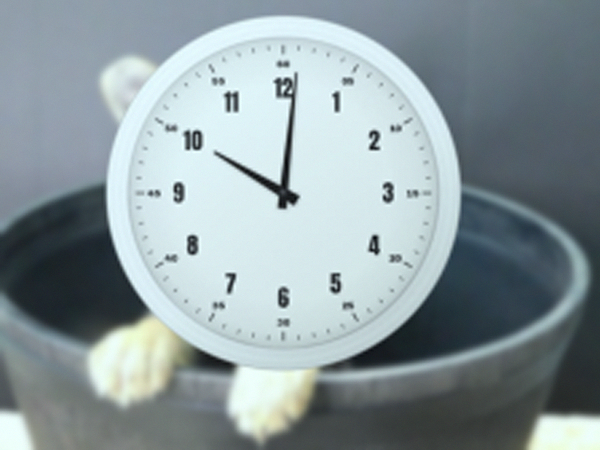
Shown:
**10:01**
